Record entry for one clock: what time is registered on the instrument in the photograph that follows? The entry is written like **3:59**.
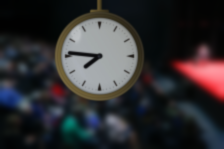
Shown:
**7:46**
